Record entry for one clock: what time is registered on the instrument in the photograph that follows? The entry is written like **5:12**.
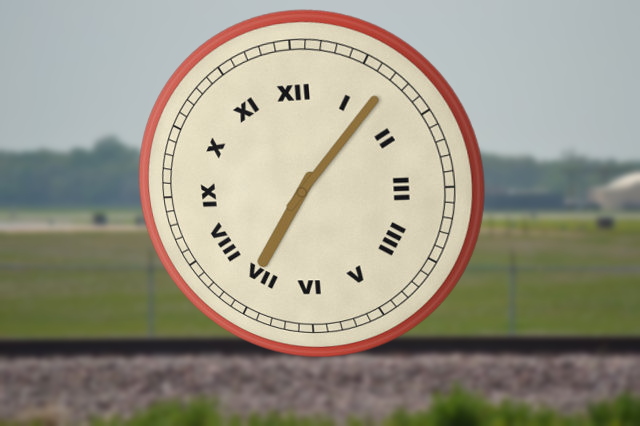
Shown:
**7:07**
